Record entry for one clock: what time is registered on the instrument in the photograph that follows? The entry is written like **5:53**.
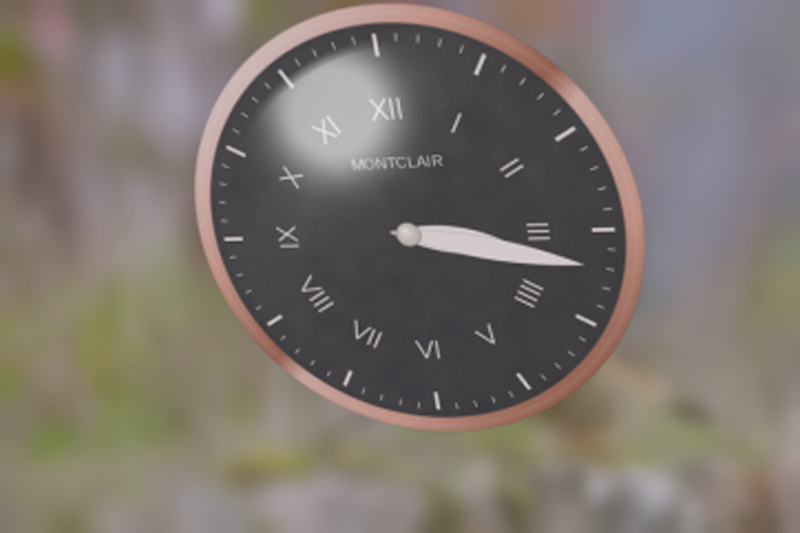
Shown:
**3:17**
